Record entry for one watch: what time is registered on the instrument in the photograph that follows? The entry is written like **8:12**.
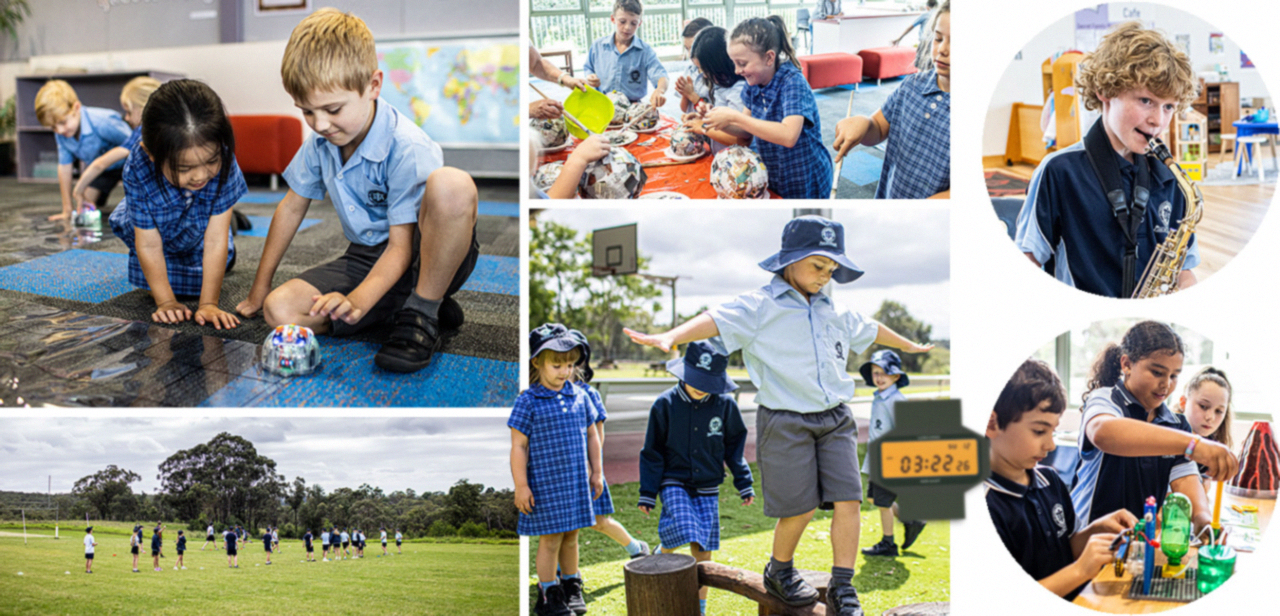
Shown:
**3:22**
